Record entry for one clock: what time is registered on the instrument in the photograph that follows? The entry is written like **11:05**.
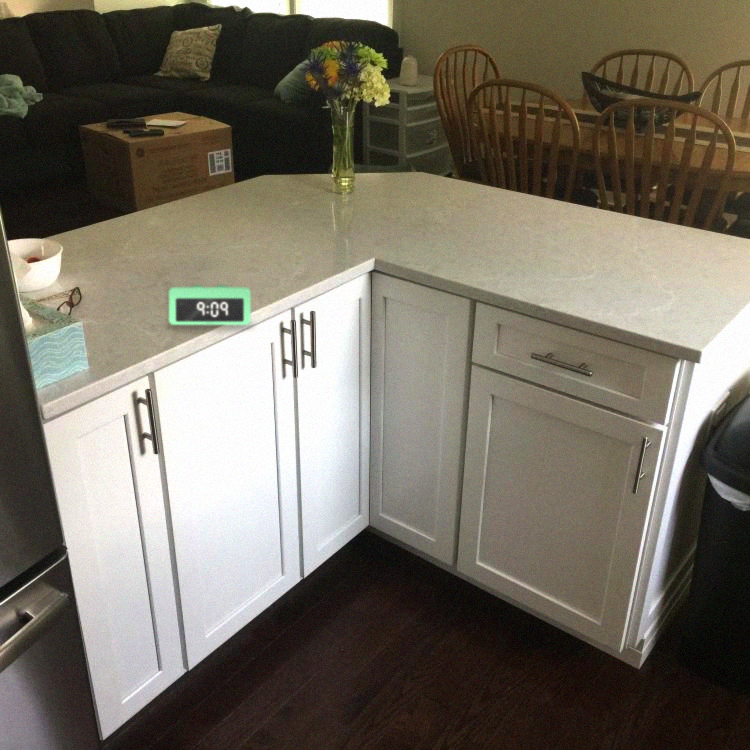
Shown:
**9:09**
